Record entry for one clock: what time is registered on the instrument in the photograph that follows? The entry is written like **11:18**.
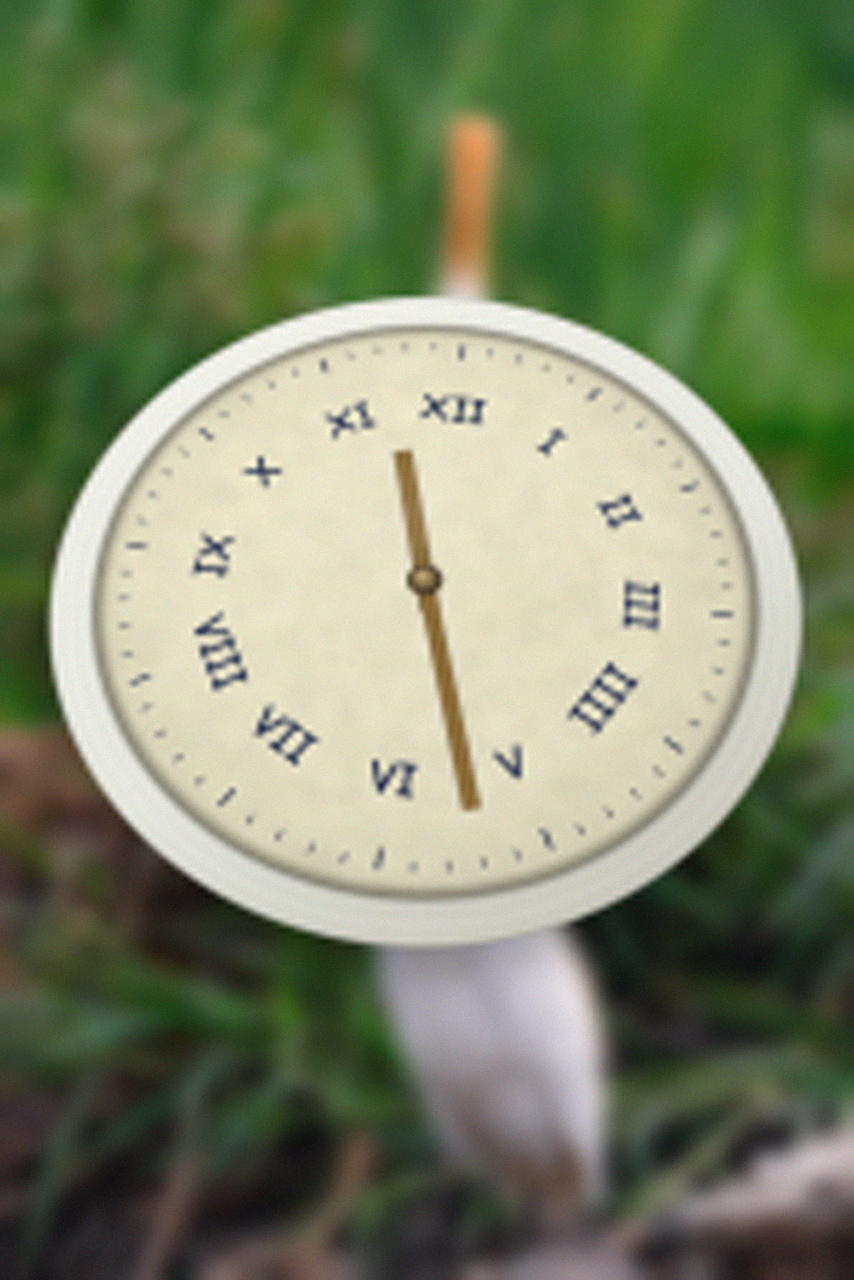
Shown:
**11:27**
